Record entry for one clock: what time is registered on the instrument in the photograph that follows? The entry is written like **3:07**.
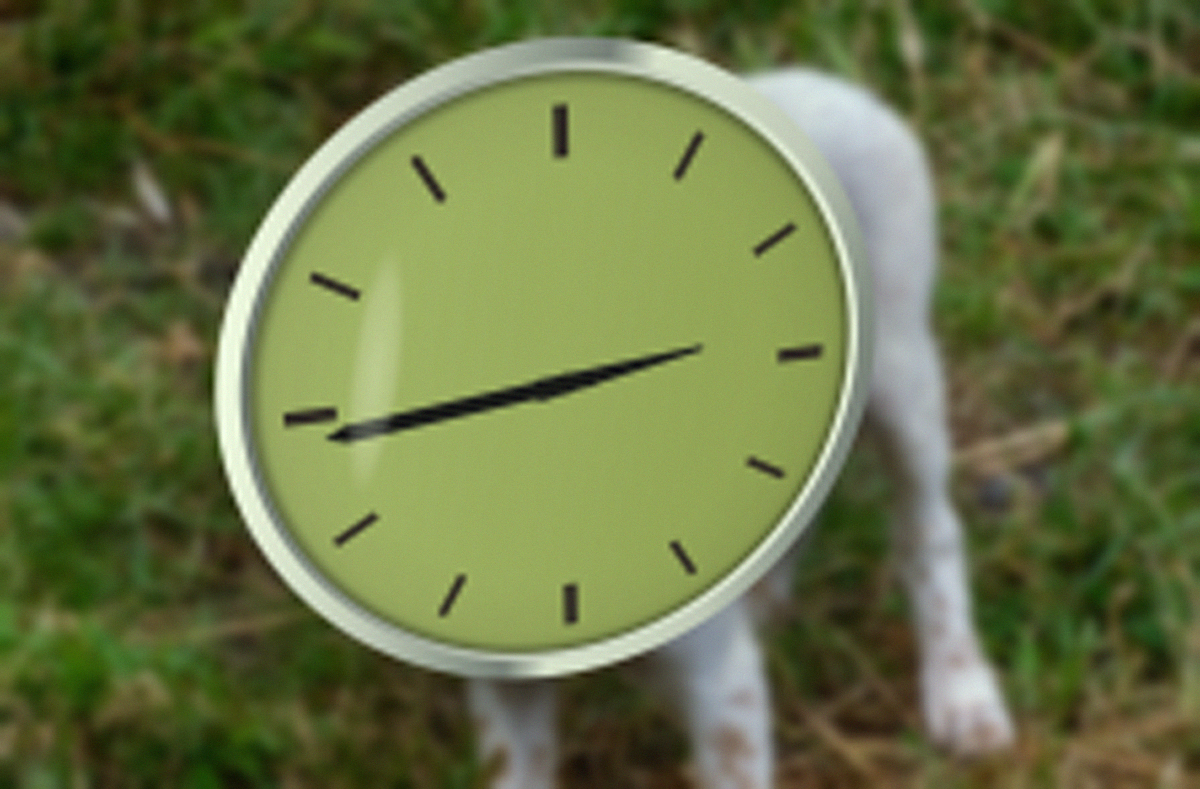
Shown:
**2:44**
